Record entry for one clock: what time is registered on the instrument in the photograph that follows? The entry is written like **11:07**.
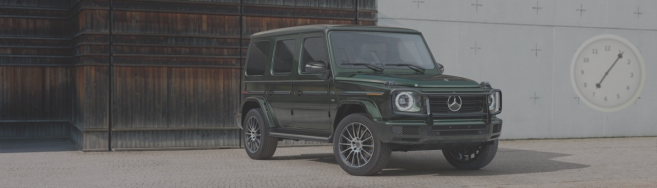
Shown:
**7:06**
